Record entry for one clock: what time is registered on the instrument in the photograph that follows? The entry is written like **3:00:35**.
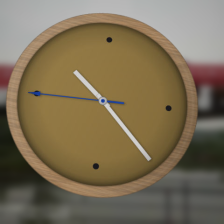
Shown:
**10:22:45**
